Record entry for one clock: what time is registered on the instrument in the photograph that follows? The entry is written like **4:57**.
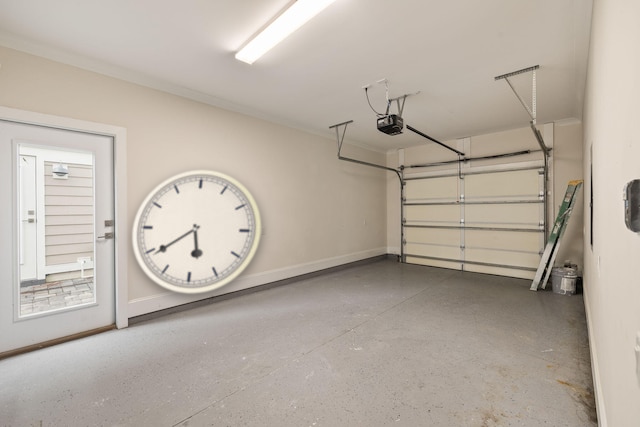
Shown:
**5:39**
